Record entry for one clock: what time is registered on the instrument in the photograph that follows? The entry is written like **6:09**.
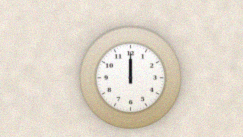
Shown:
**12:00**
